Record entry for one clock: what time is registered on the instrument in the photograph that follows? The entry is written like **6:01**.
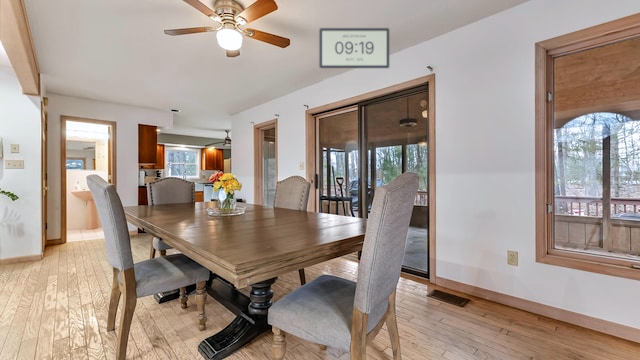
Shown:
**9:19**
